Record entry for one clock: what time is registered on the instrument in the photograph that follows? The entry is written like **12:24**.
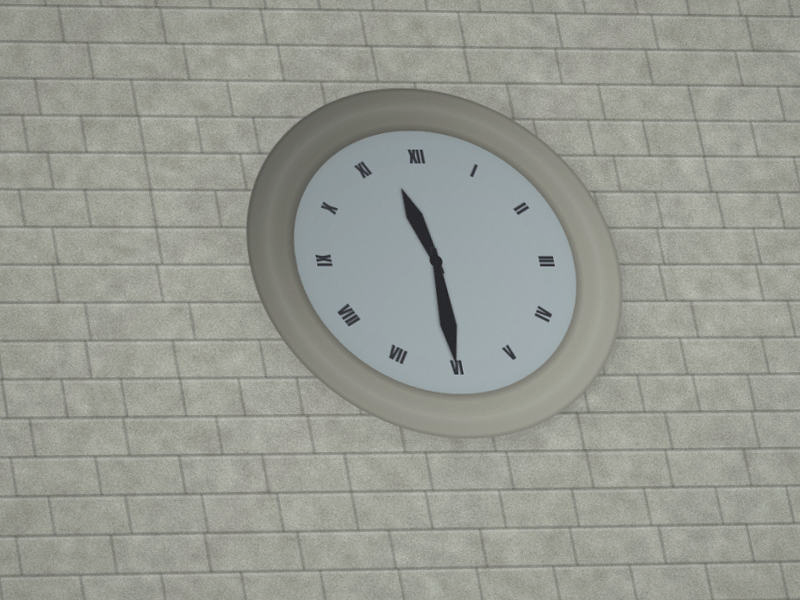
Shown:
**11:30**
